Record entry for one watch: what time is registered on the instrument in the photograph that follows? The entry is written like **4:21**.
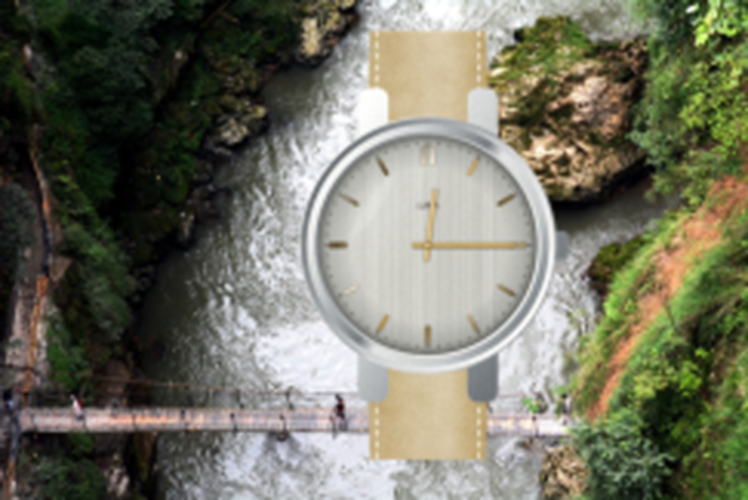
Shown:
**12:15**
